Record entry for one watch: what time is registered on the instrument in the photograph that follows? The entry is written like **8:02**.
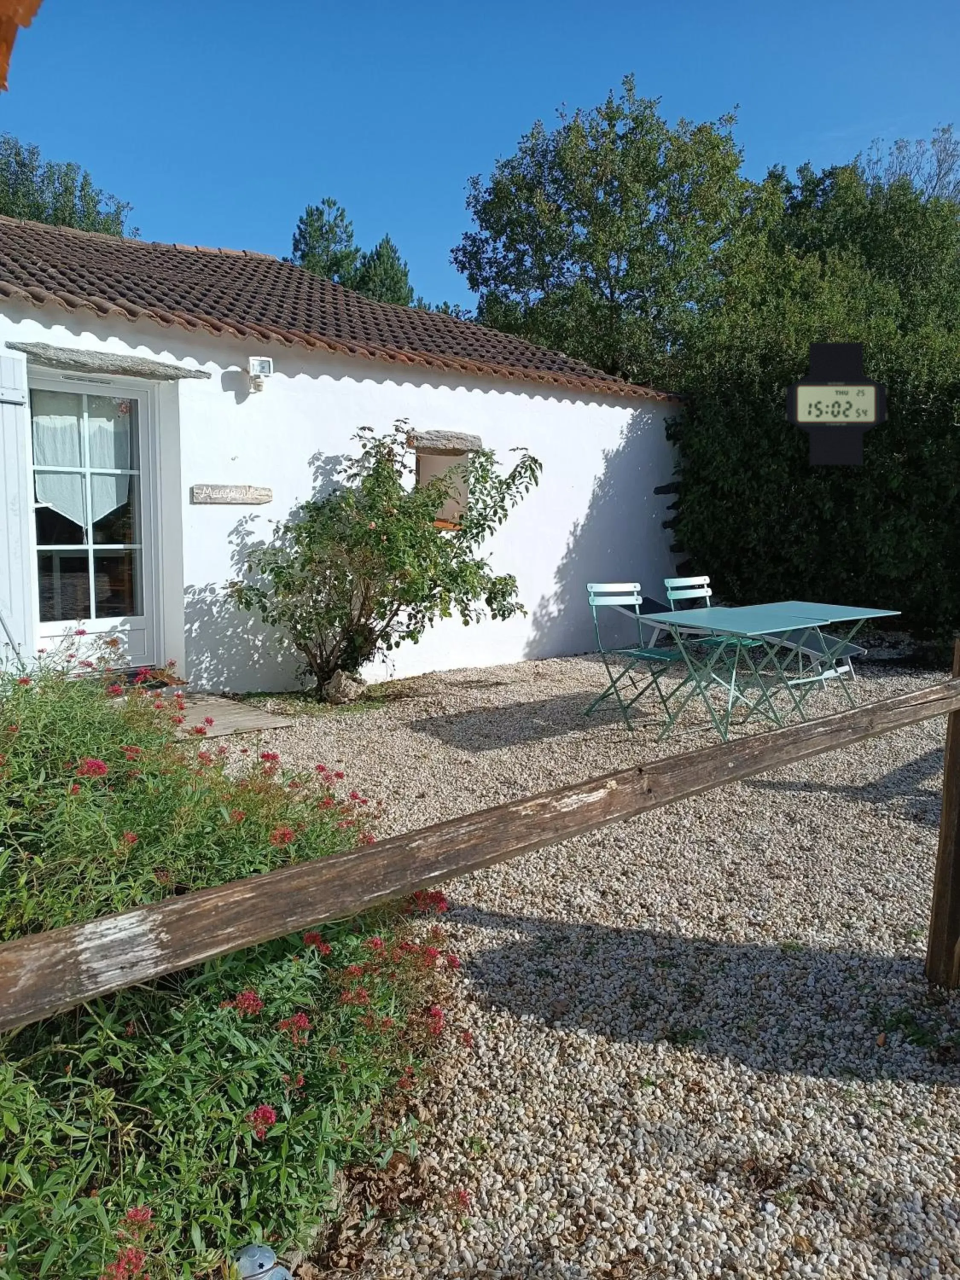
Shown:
**15:02**
